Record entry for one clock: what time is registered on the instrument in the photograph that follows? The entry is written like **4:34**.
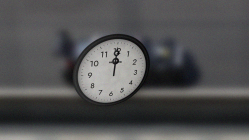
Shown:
**12:00**
